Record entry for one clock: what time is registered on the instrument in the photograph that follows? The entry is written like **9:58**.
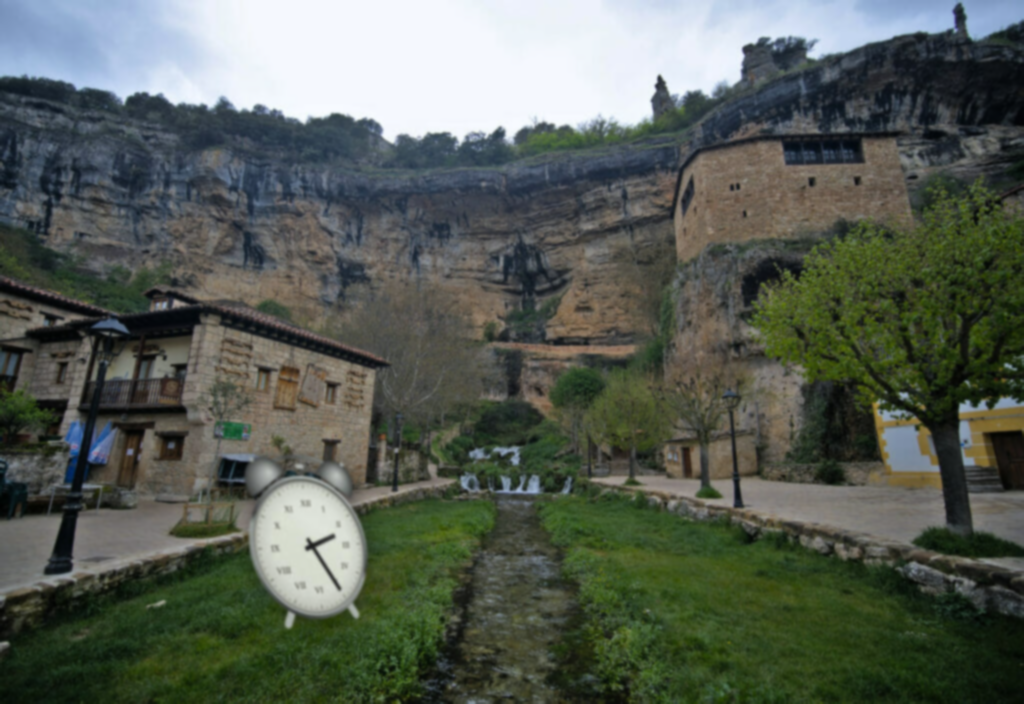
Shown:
**2:25**
